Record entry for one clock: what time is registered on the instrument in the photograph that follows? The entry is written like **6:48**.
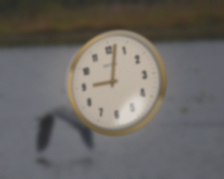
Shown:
**9:02**
